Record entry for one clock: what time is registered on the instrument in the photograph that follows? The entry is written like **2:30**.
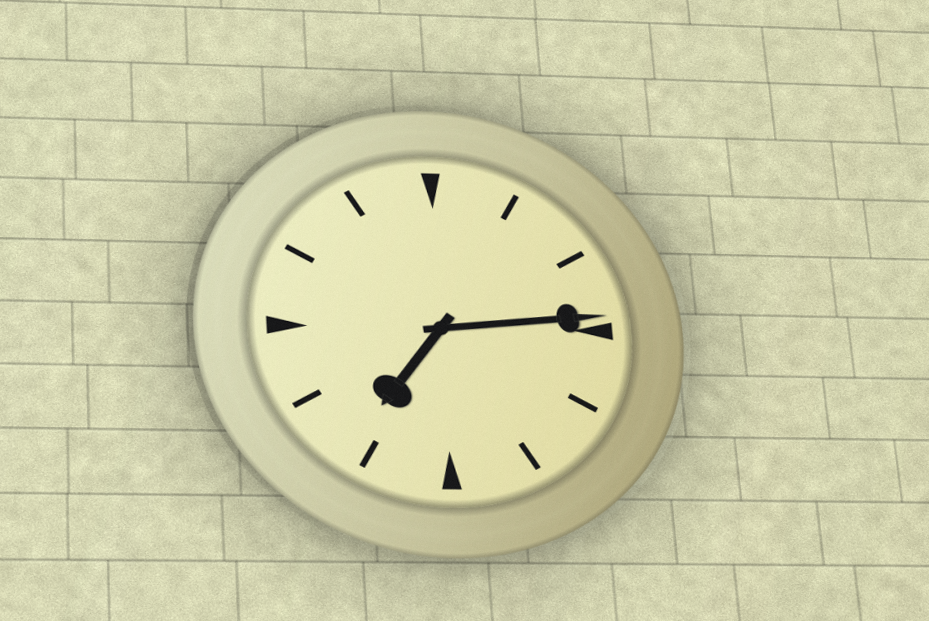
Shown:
**7:14**
